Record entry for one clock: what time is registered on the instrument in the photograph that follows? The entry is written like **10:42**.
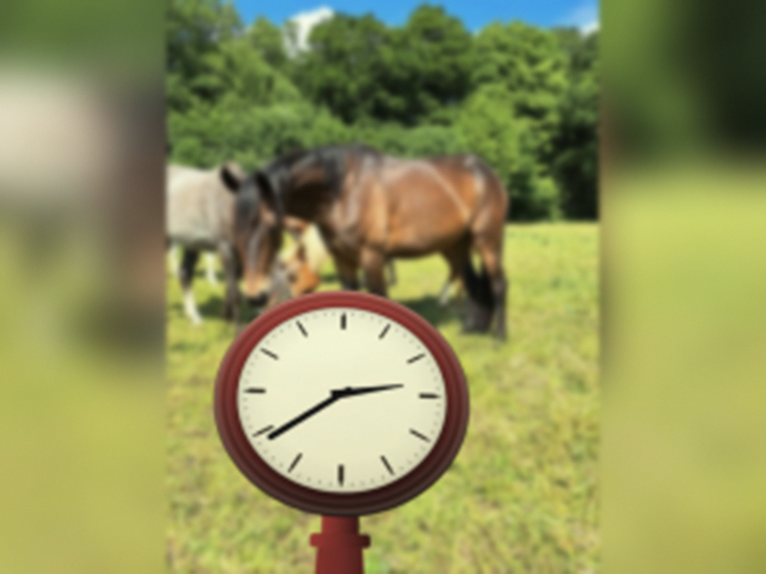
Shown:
**2:39**
